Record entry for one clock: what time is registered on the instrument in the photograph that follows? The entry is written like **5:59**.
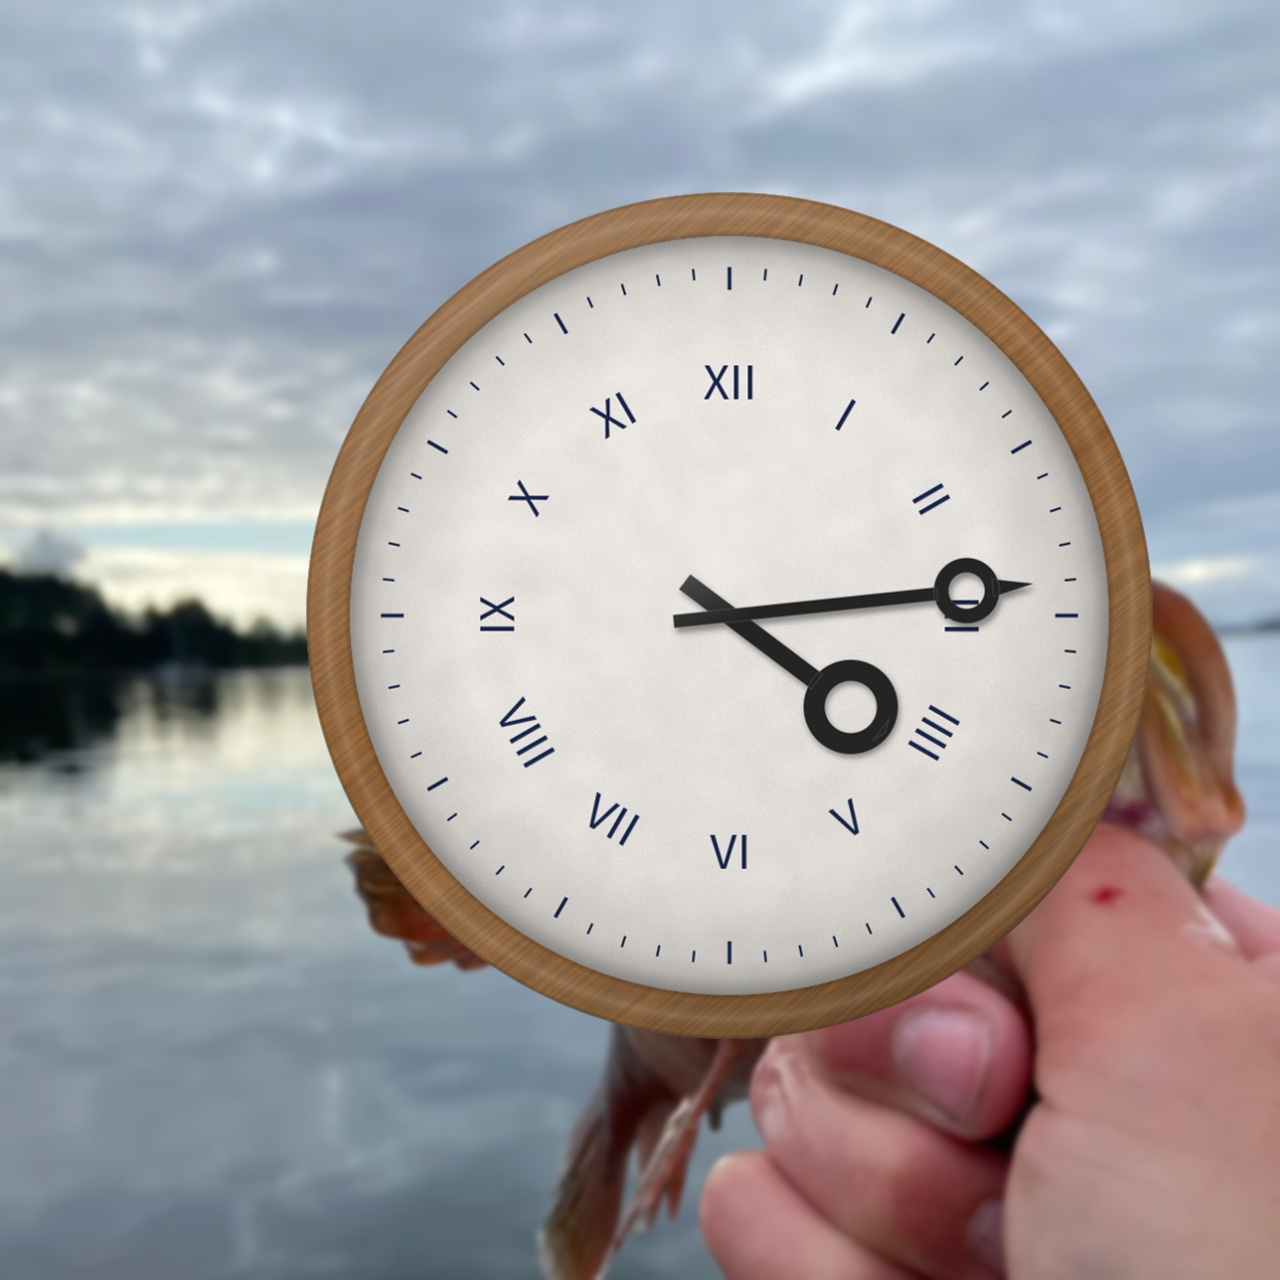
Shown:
**4:14**
